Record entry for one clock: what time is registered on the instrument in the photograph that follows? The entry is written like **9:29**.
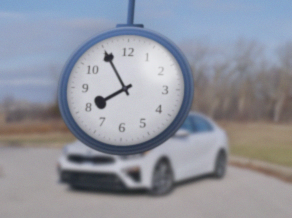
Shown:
**7:55**
